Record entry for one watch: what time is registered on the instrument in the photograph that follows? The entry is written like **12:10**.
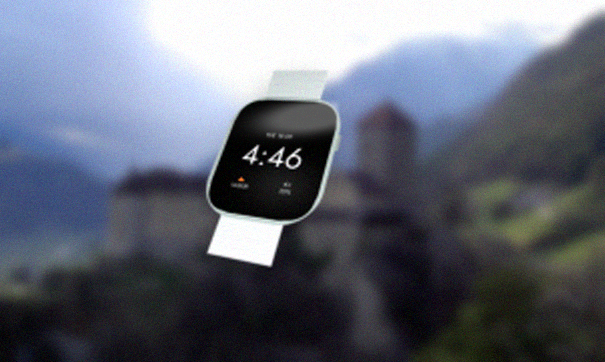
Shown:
**4:46**
